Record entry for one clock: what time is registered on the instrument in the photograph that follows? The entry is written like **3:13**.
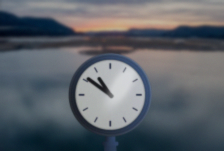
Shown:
**10:51**
